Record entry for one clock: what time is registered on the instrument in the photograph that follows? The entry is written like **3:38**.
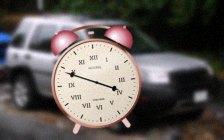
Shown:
**3:49**
